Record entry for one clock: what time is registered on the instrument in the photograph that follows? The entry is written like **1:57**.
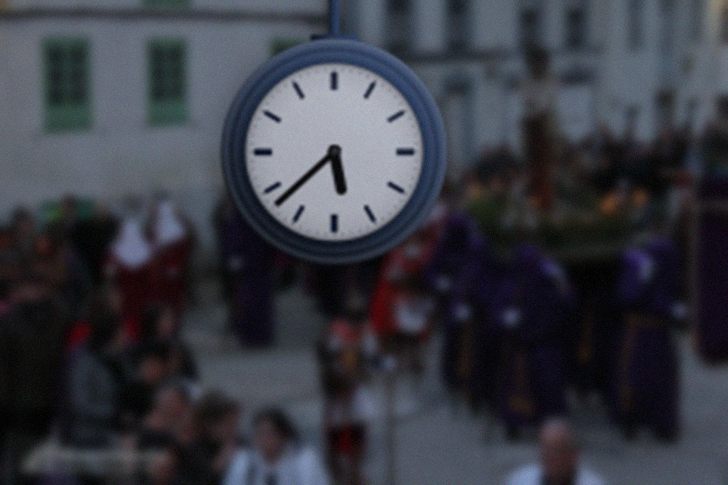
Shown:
**5:38**
